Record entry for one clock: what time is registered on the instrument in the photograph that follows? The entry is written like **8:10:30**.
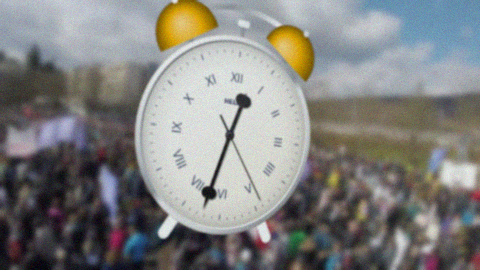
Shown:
**12:32:24**
